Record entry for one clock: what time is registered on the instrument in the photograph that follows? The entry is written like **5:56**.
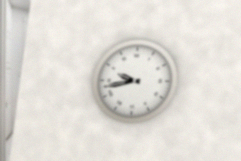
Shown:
**9:43**
